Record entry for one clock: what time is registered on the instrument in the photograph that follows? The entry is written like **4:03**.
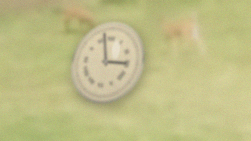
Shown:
**2:57**
